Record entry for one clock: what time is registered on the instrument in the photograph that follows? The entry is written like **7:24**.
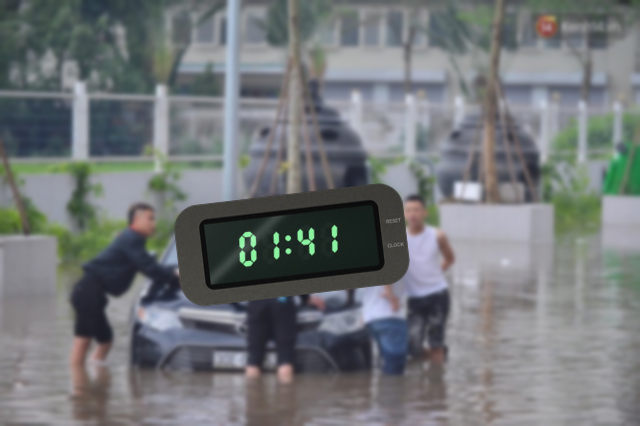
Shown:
**1:41**
